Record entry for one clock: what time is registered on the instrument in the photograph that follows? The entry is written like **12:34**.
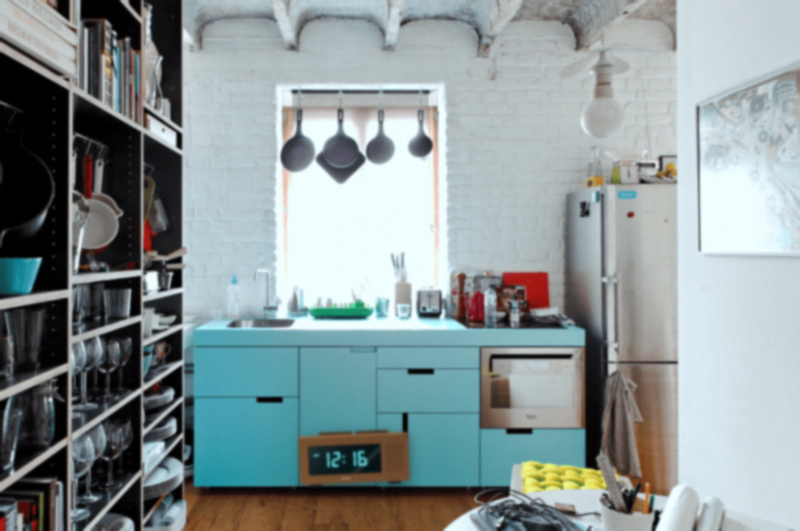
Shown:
**12:16**
